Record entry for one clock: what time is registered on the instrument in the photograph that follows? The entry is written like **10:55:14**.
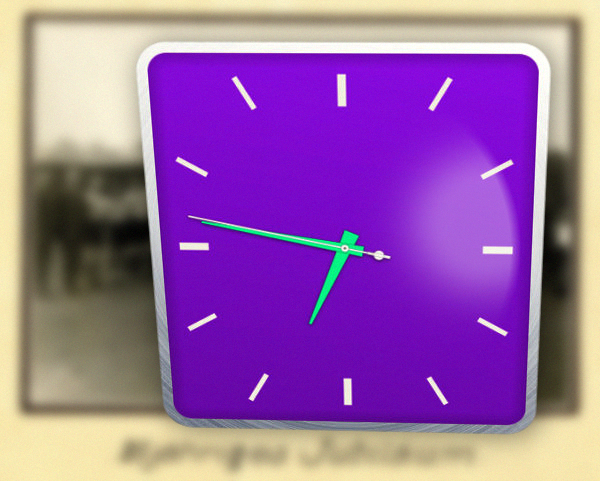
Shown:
**6:46:47**
